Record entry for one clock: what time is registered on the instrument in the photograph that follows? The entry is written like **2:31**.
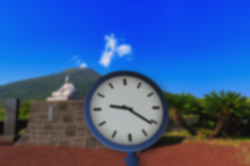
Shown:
**9:21**
